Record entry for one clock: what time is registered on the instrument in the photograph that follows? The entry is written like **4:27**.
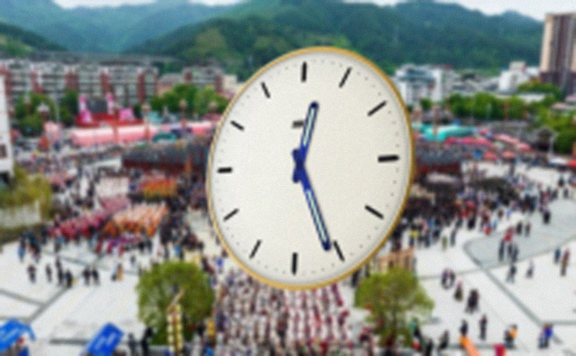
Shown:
**12:26**
